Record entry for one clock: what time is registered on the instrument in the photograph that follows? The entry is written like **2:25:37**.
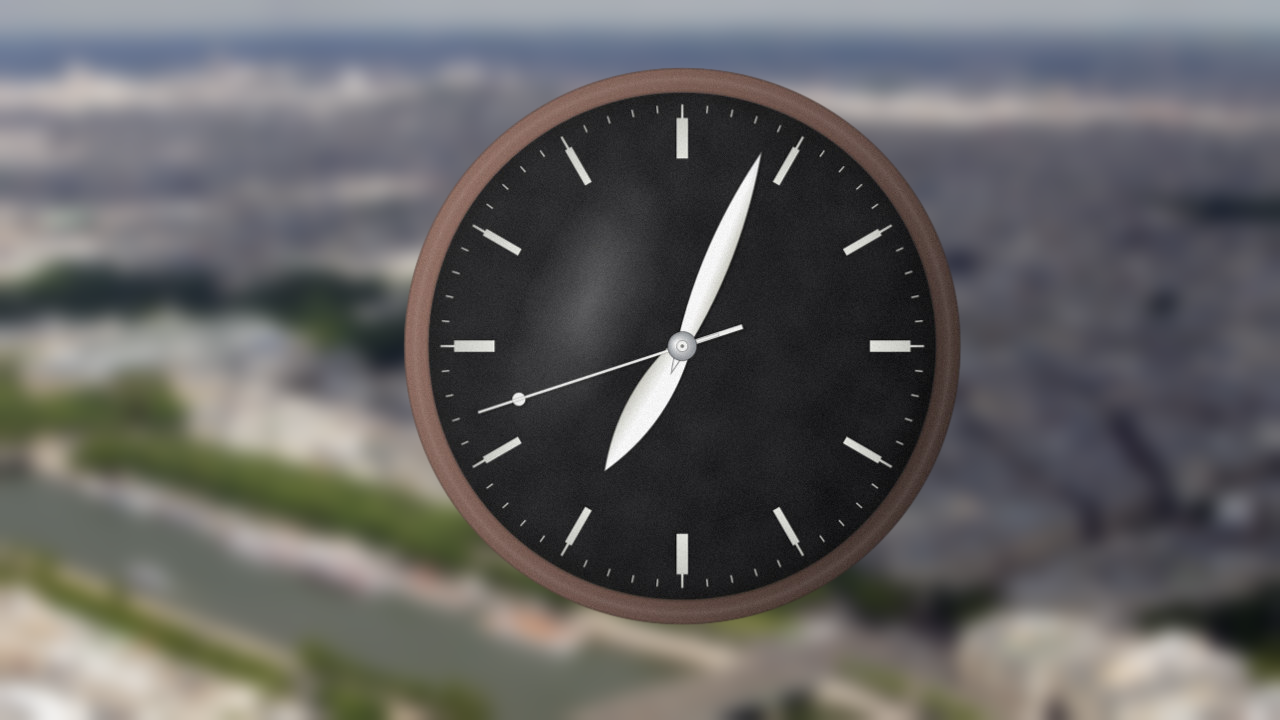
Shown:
**7:03:42**
